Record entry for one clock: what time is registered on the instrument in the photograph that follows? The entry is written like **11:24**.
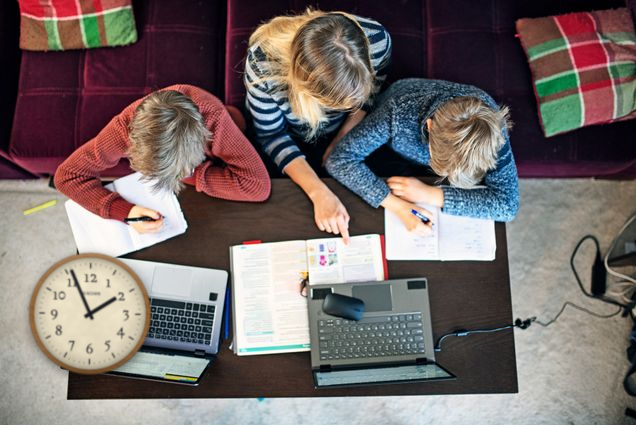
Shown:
**1:56**
